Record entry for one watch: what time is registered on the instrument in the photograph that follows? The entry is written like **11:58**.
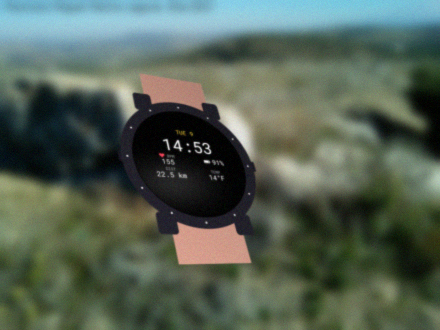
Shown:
**14:53**
